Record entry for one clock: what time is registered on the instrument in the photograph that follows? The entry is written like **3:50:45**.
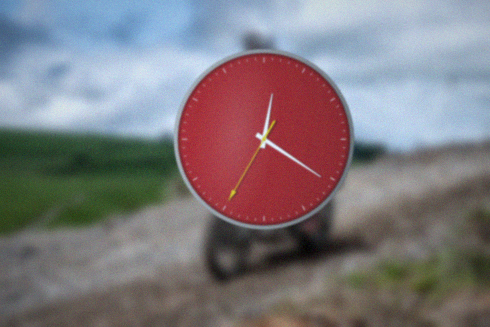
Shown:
**12:20:35**
